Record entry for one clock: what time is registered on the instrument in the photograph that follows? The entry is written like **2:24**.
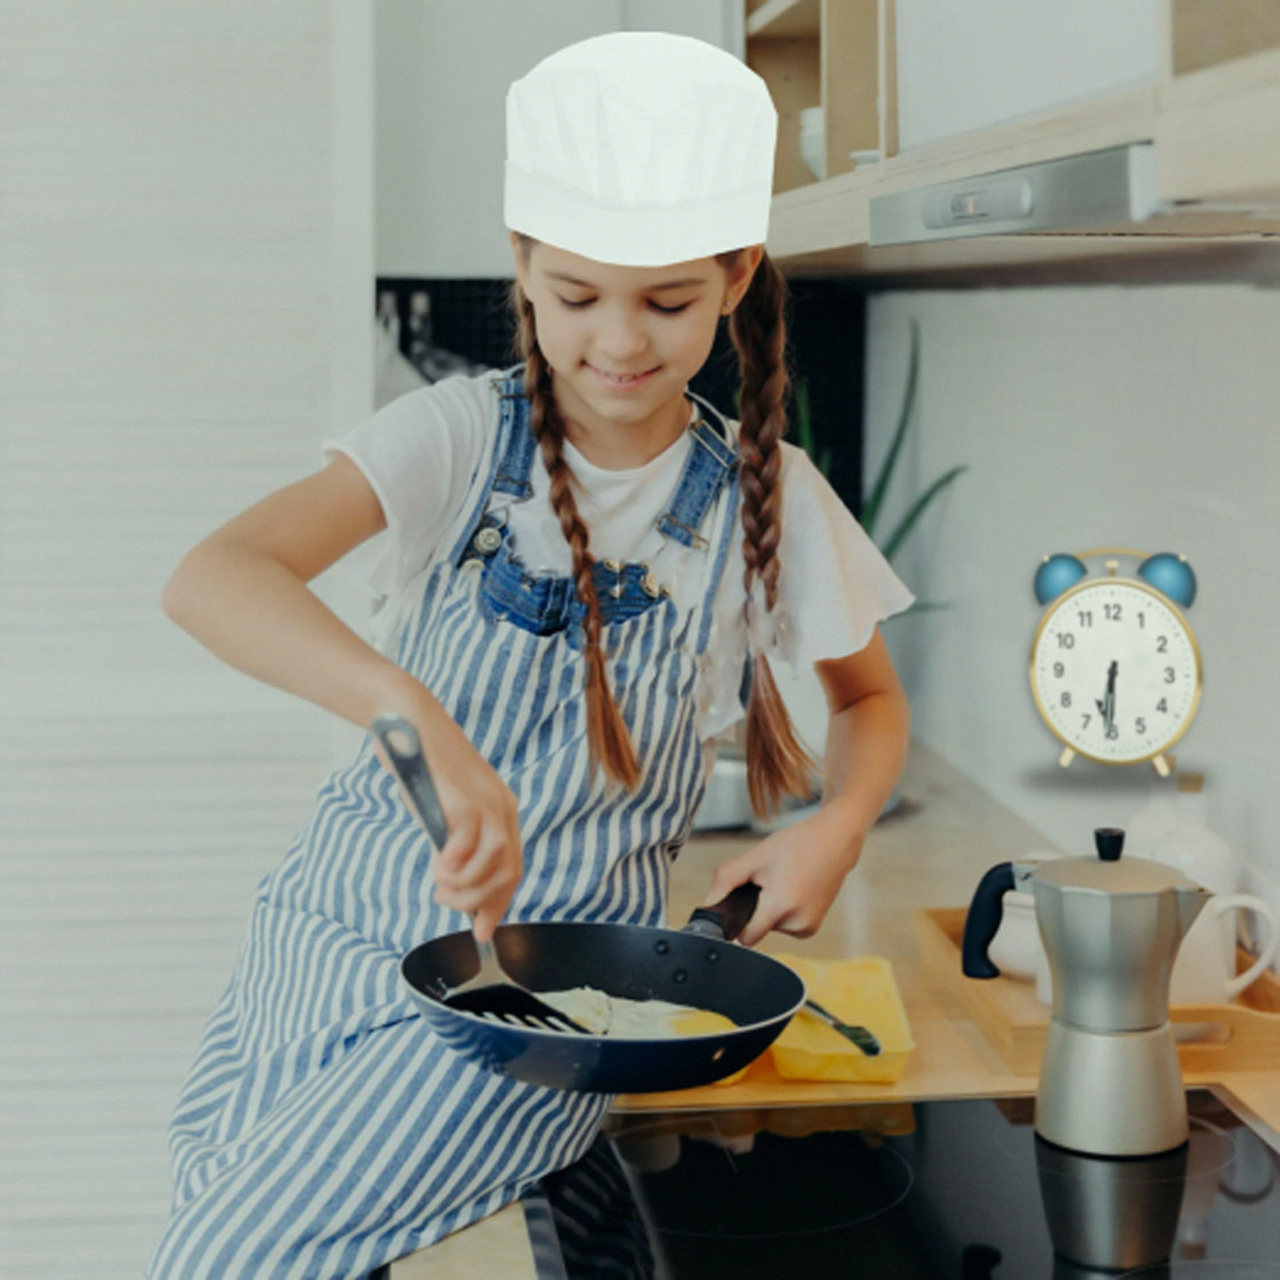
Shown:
**6:31**
